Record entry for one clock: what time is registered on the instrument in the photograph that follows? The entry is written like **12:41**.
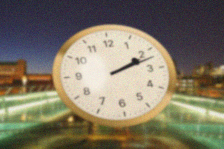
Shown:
**2:12**
